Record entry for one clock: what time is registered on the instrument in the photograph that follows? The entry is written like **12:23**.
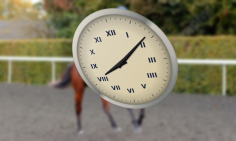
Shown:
**8:09**
